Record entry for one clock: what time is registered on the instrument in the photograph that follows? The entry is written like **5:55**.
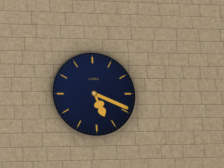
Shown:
**5:19**
